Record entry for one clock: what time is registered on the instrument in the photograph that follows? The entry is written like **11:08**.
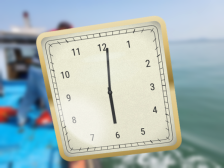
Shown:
**6:01**
